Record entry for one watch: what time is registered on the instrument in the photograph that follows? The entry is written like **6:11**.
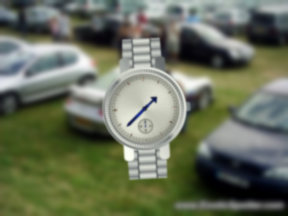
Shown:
**1:38**
